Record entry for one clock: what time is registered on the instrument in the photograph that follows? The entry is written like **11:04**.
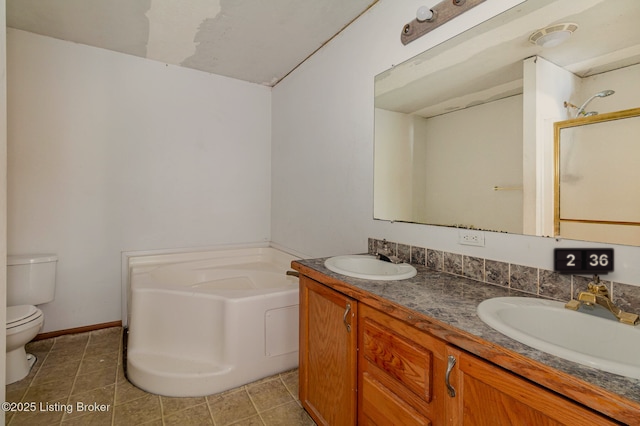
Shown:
**2:36**
